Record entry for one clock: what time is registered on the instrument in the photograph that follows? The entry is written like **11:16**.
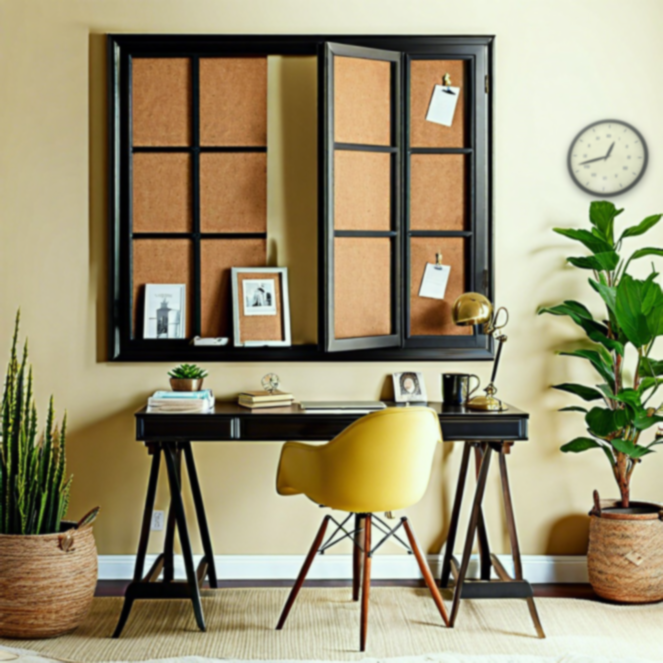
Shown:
**12:42**
